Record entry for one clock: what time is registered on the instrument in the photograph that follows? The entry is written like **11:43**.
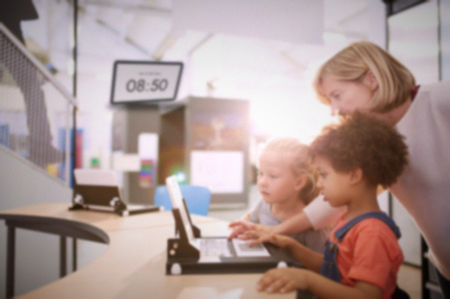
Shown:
**8:50**
